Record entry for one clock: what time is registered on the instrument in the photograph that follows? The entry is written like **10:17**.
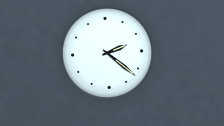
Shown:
**2:22**
